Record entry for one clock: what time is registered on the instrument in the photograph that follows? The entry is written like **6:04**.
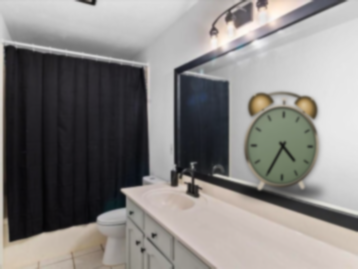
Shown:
**4:35**
